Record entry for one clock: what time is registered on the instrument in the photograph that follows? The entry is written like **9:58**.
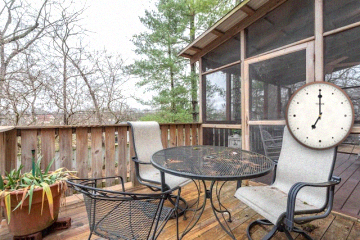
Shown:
**7:00**
